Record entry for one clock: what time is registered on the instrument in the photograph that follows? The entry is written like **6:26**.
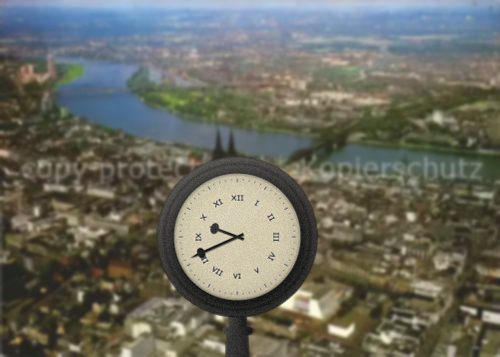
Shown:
**9:41**
